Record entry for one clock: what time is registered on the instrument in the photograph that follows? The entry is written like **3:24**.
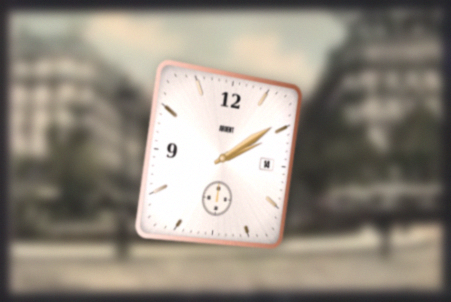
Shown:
**2:09**
